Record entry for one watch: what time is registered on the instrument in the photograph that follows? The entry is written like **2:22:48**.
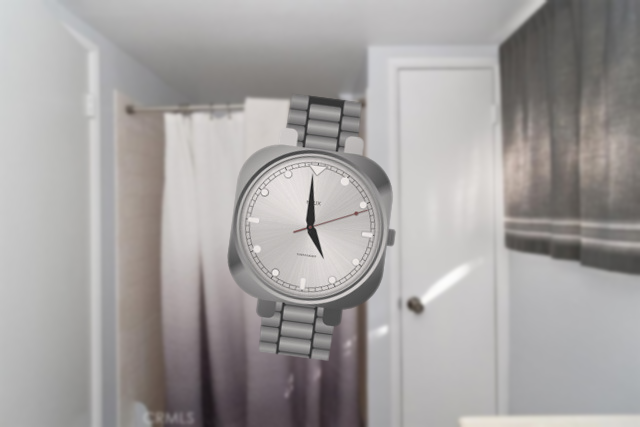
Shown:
**4:59:11**
